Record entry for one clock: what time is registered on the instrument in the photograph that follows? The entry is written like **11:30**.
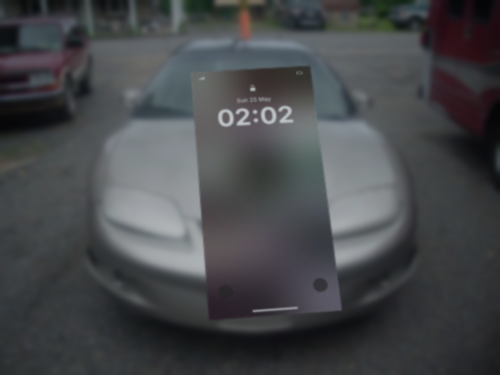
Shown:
**2:02**
